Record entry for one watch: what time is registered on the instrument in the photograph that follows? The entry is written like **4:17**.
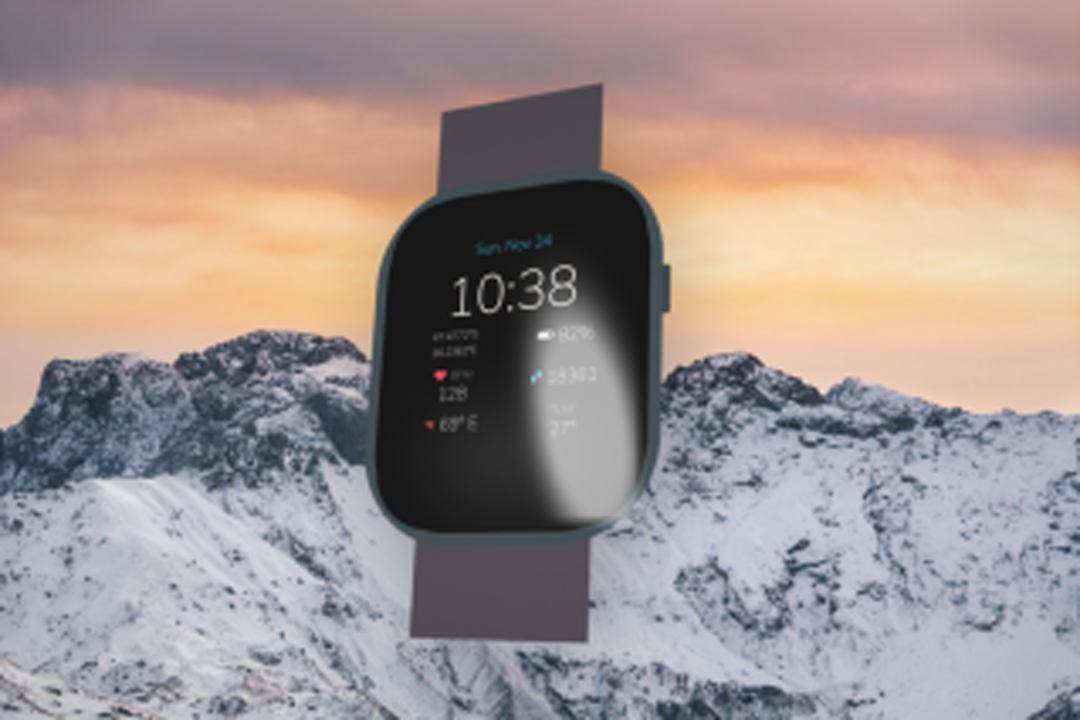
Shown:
**10:38**
